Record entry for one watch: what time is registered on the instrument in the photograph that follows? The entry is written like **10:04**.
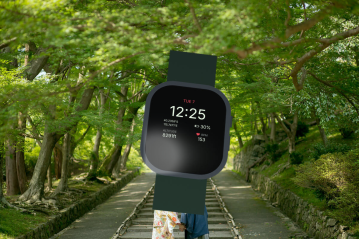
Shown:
**12:25**
